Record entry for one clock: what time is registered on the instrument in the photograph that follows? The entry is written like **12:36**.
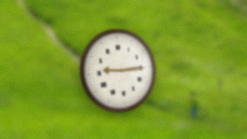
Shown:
**9:15**
